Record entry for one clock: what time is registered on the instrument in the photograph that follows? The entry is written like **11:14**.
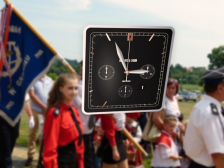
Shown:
**2:56**
